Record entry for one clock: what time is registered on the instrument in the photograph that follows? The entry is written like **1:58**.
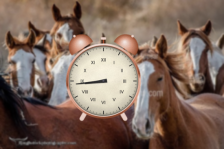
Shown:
**8:44**
